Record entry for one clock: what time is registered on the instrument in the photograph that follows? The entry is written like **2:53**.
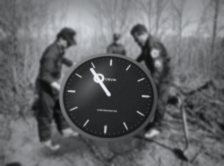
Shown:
**10:54**
